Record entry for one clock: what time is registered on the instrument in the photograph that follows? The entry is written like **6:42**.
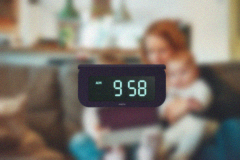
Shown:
**9:58**
